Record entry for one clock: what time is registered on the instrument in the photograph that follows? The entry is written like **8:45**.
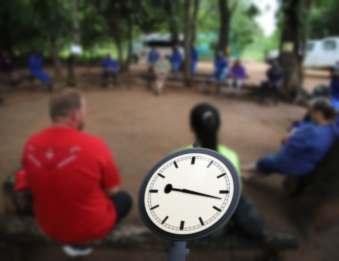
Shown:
**9:17**
